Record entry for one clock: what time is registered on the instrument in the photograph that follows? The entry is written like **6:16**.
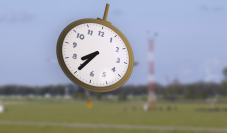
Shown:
**7:35**
